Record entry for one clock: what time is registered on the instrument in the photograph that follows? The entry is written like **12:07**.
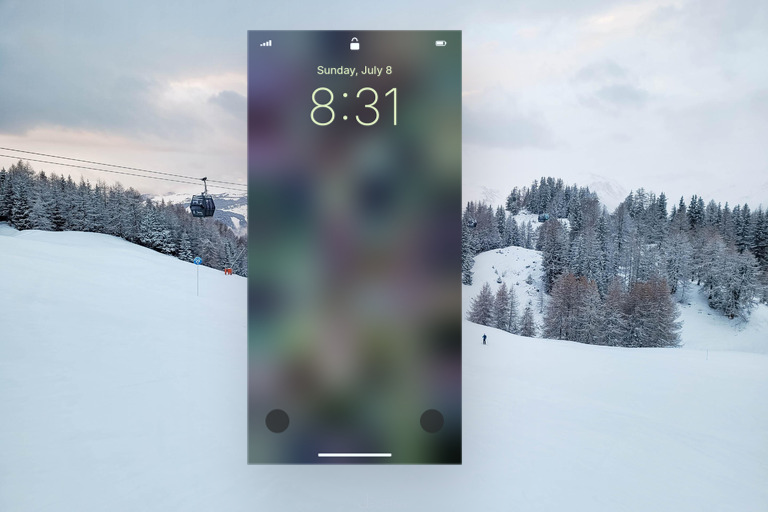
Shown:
**8:31**
